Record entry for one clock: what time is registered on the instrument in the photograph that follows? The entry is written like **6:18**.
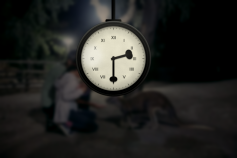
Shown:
**2:30**
